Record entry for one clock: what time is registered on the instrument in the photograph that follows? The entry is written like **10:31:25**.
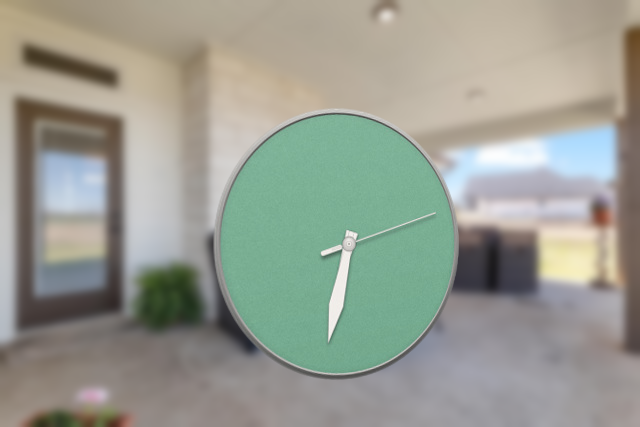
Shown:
**6:32:12**
